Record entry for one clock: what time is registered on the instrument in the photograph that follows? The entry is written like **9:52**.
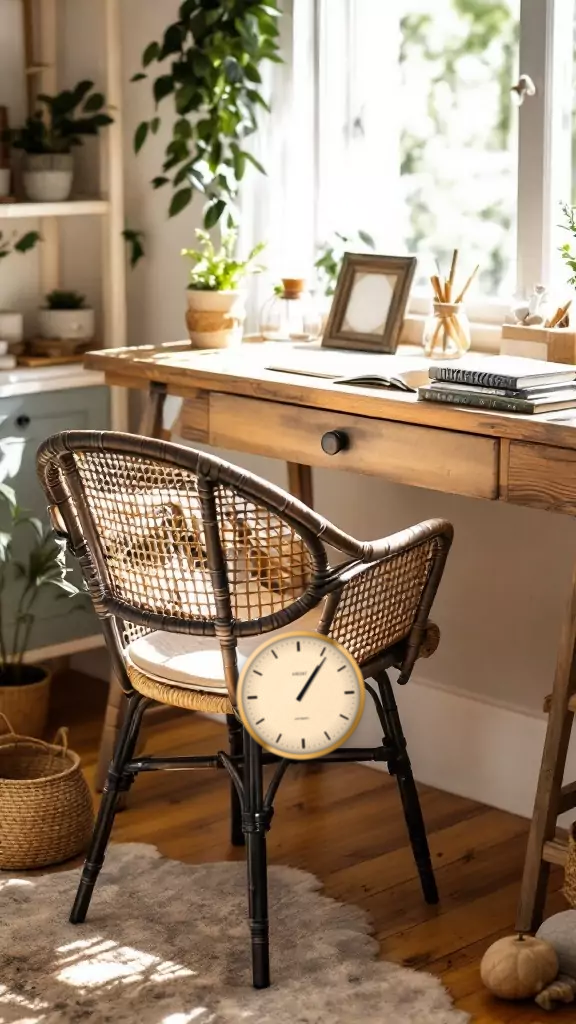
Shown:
**1:06**
